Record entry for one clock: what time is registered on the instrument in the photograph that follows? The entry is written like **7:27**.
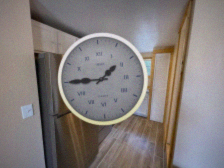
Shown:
**1:45**
